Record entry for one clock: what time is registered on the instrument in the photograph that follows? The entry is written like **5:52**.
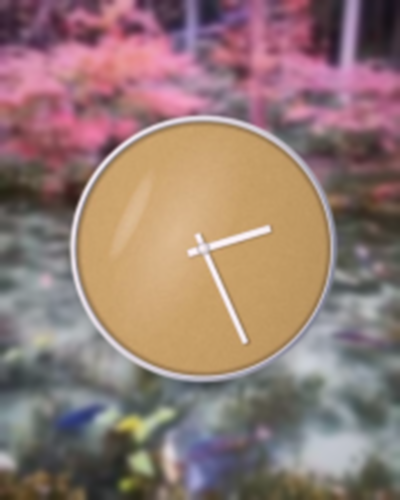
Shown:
**2:26**
